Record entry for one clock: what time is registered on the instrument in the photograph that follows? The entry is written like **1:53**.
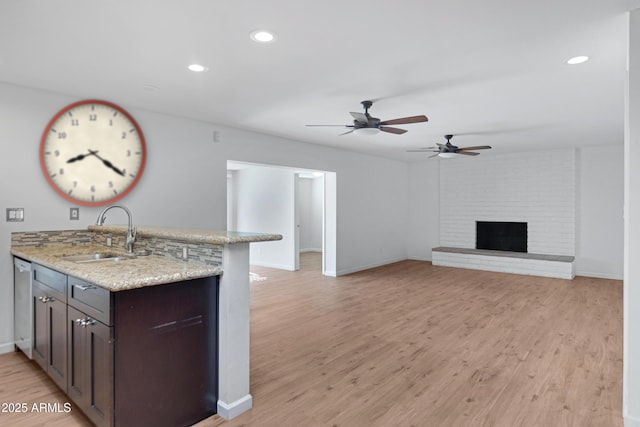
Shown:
**8:21**
